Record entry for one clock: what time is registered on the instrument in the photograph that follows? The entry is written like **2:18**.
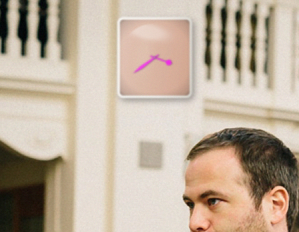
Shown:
**3:39**
